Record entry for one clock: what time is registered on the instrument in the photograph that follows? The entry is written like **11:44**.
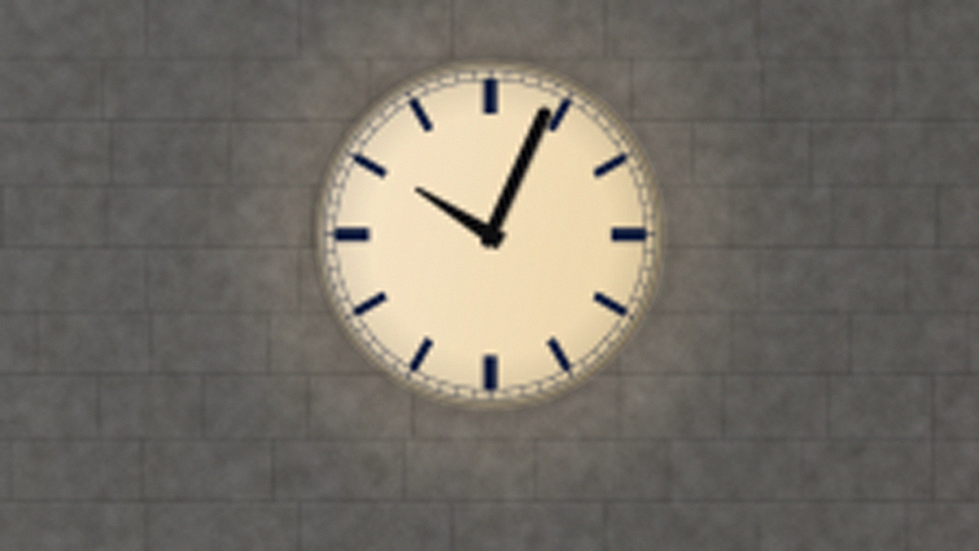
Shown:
**10:04**
